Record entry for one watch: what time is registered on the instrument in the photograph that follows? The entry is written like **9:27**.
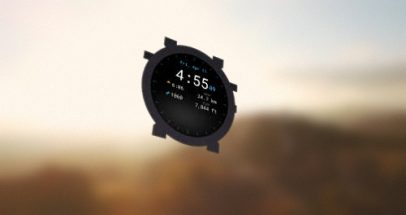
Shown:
**4:55**
